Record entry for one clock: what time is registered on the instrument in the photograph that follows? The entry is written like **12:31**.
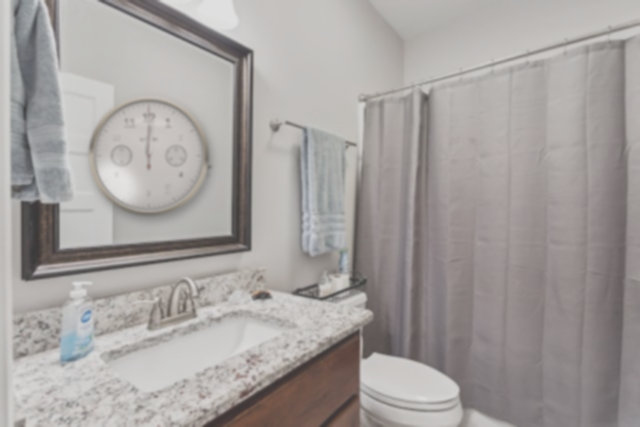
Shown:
**12:01**
